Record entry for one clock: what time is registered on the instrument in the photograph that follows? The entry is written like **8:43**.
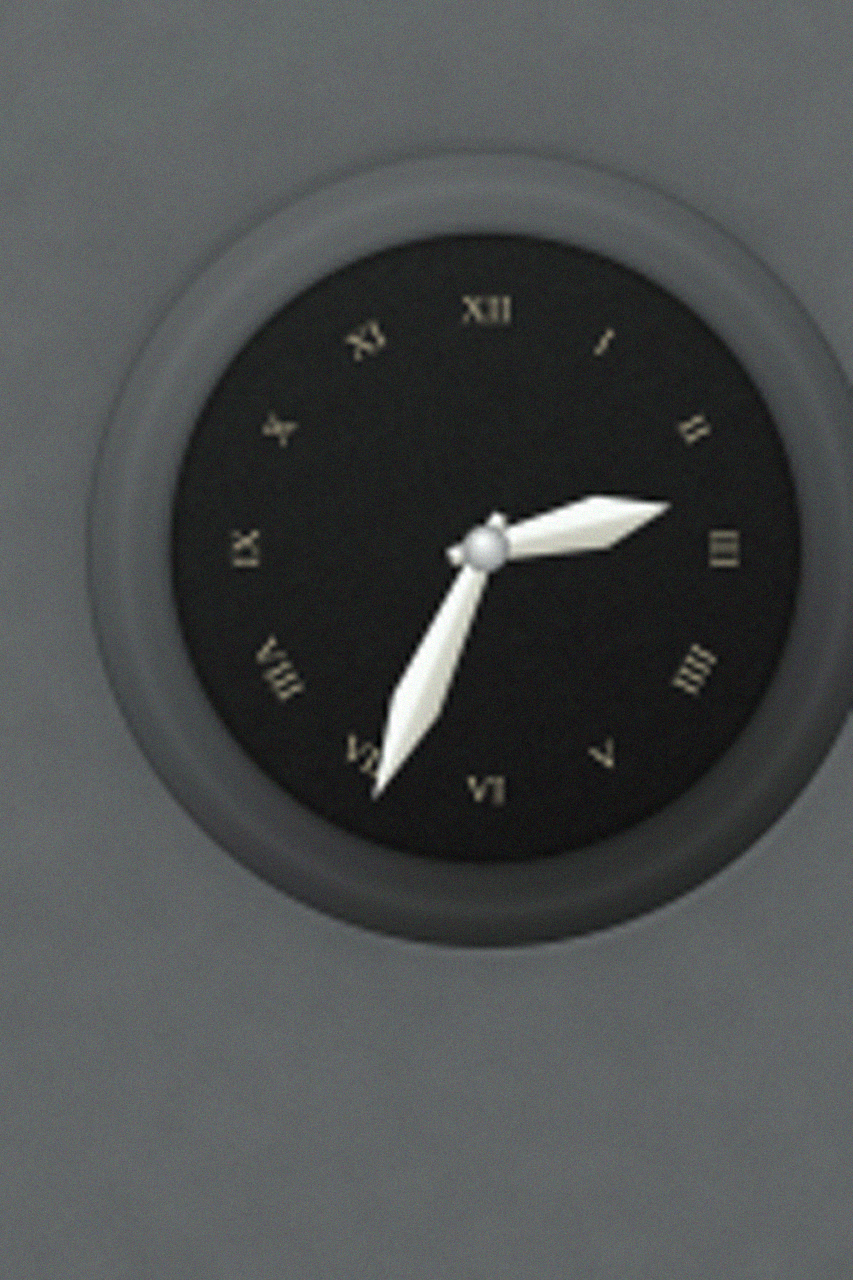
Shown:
**2:34**
